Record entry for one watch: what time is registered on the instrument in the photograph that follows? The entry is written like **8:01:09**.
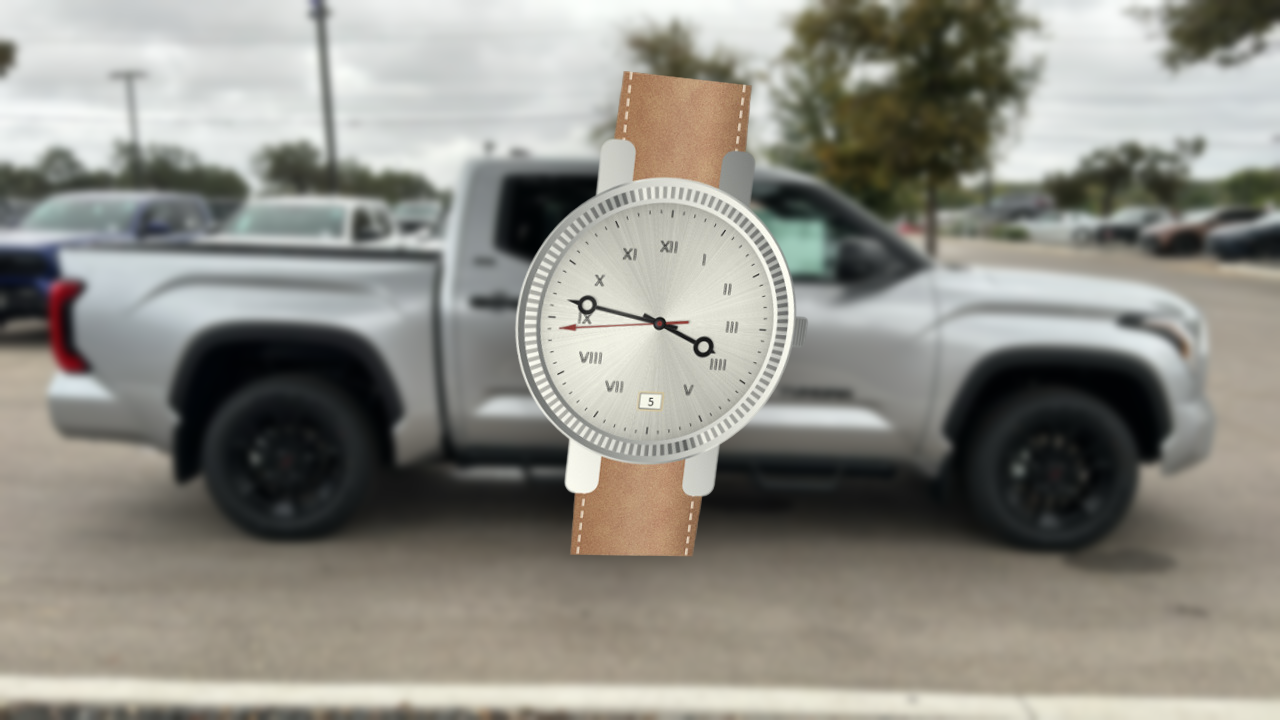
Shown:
**3:46:44**
